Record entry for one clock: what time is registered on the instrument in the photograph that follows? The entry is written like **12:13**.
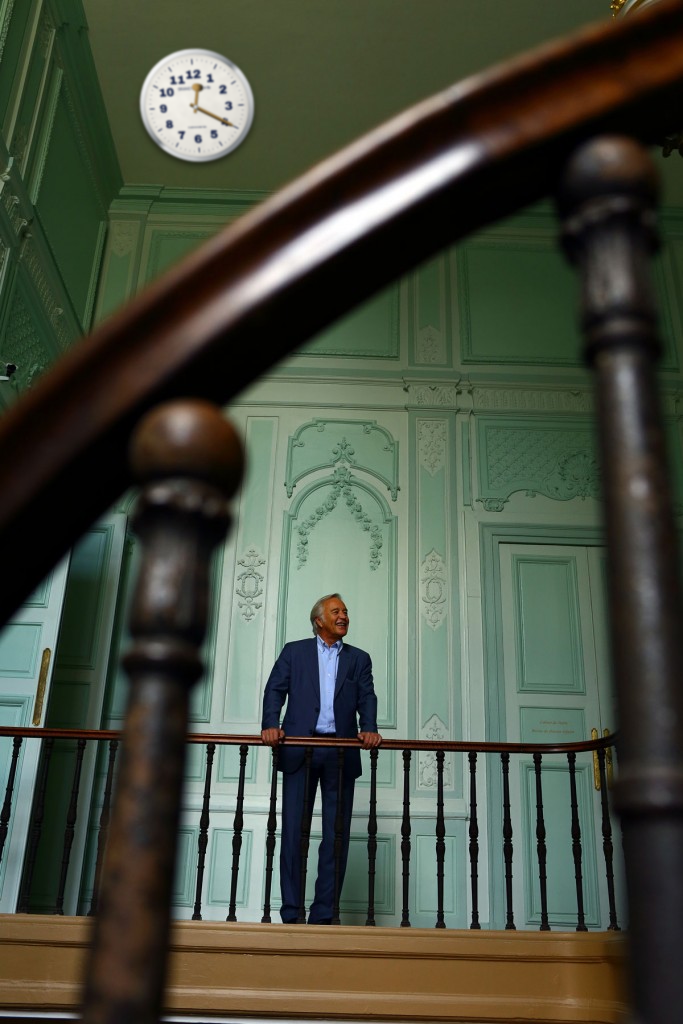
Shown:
**12:20**
